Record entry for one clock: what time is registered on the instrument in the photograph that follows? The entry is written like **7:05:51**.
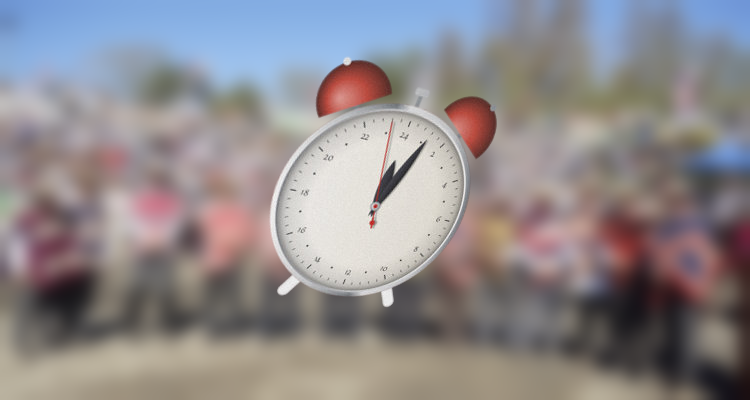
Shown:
**0:02:58**
